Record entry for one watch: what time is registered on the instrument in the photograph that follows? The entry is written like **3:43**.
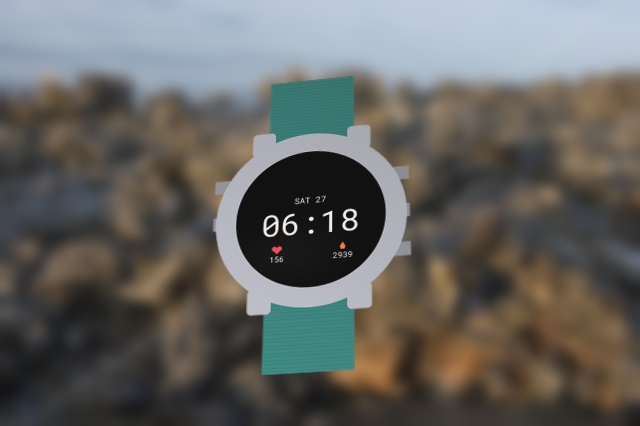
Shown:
**6:18**
